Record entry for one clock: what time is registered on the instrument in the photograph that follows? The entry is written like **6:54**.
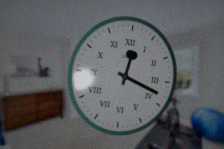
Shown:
**12:18**
